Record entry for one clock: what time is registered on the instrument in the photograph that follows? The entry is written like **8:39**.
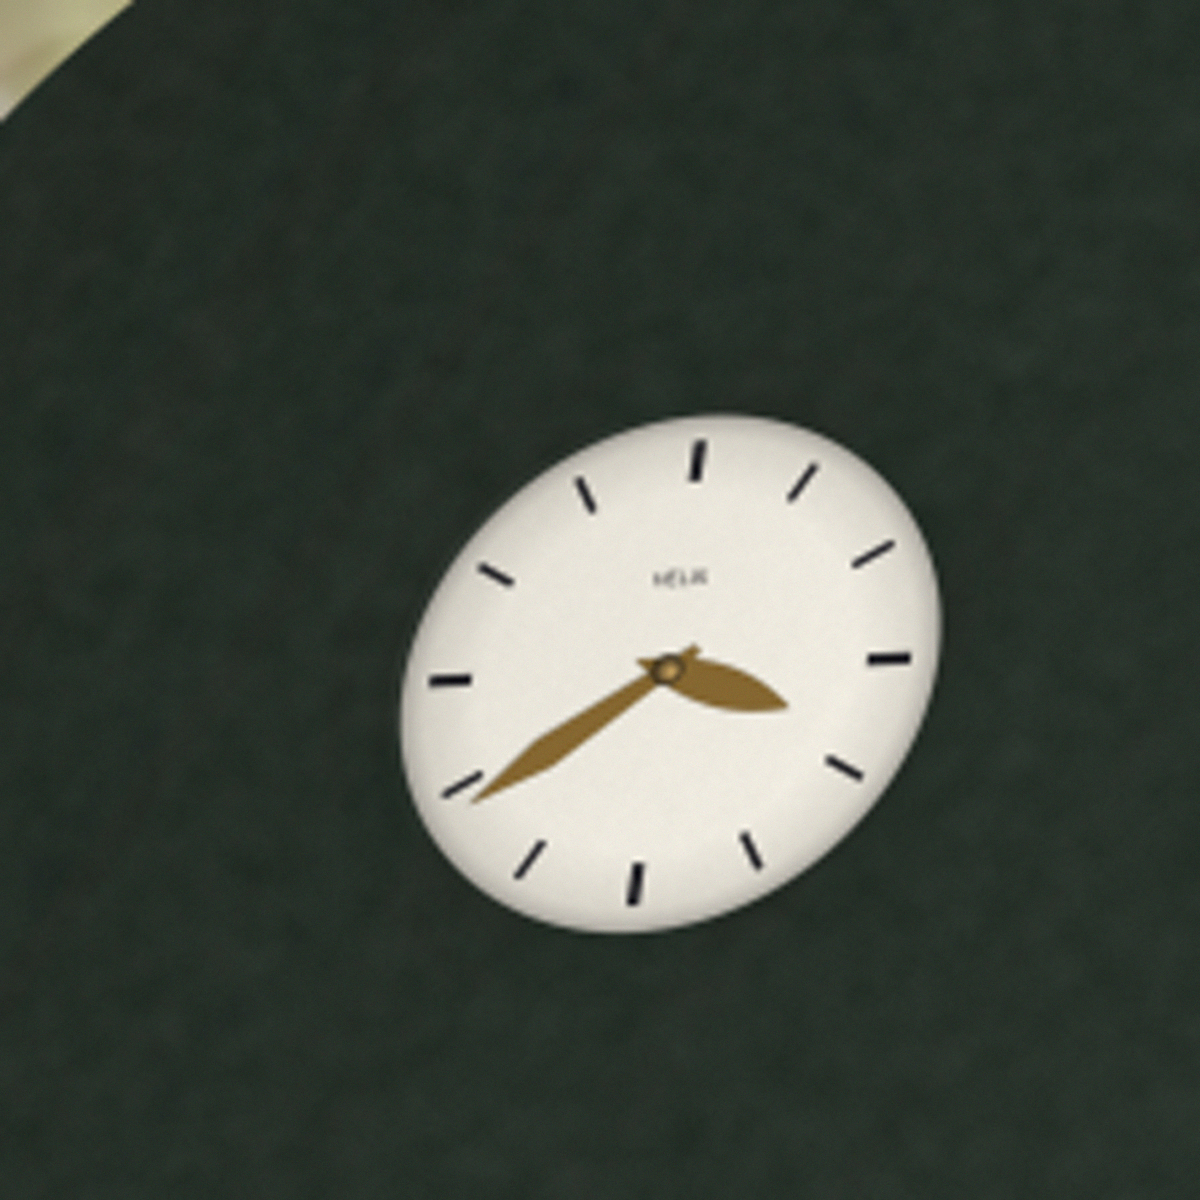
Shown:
**3:39**
